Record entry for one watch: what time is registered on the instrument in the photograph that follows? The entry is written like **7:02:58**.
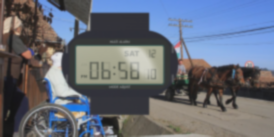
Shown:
**6:58:10**
